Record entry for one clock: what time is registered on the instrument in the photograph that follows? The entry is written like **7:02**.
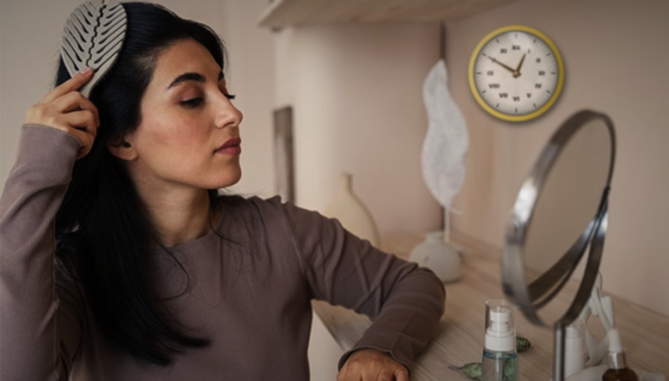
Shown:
**12:50**
